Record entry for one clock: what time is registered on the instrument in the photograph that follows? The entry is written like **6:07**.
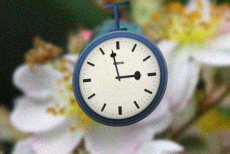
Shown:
**2:58**
